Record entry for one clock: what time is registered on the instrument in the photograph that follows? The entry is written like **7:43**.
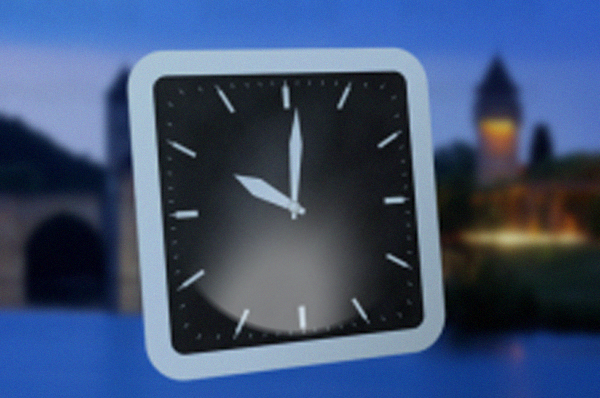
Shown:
**10:01**
